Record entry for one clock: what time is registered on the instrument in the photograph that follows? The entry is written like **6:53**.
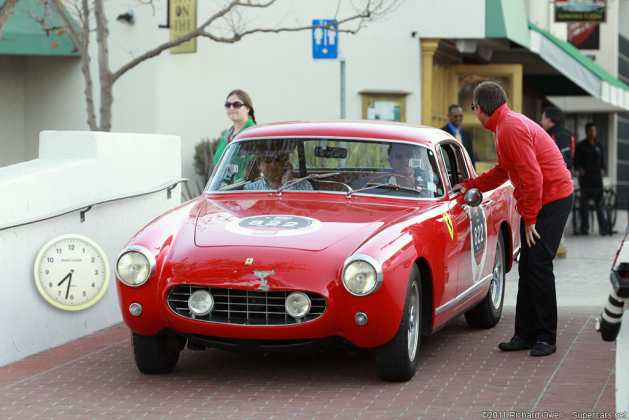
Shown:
**7:32**
